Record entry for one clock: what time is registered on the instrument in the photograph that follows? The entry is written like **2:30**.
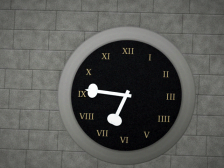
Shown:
**6:46**
